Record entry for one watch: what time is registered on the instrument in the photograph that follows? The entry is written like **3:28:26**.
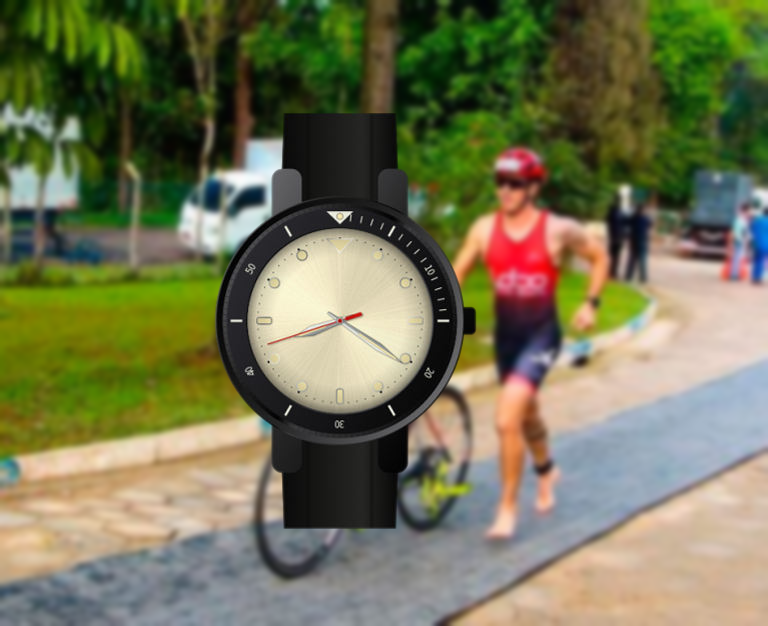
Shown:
**8:20:42**
